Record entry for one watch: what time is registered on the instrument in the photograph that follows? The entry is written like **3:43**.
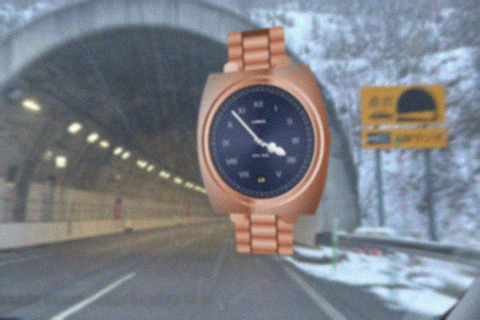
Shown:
**3:53**
